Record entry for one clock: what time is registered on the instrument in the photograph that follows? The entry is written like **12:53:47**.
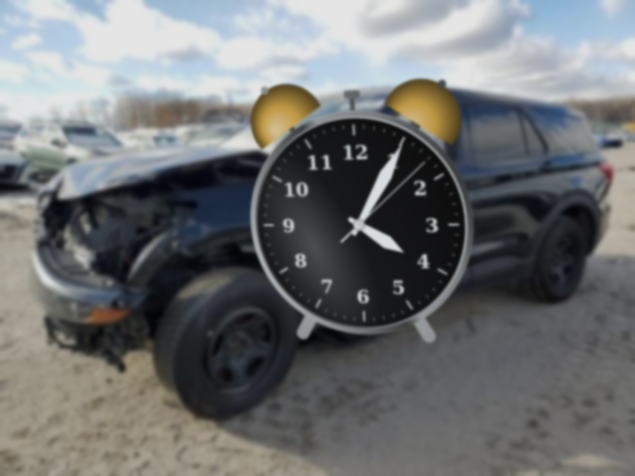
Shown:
**4:05:08**
